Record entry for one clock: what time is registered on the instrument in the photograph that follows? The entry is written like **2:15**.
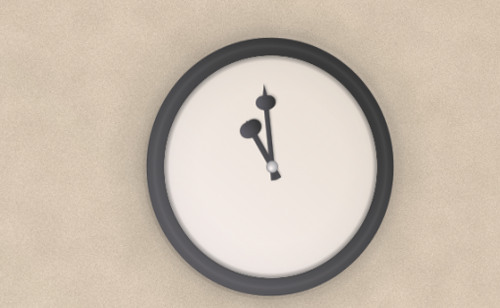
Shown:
**10:59**
